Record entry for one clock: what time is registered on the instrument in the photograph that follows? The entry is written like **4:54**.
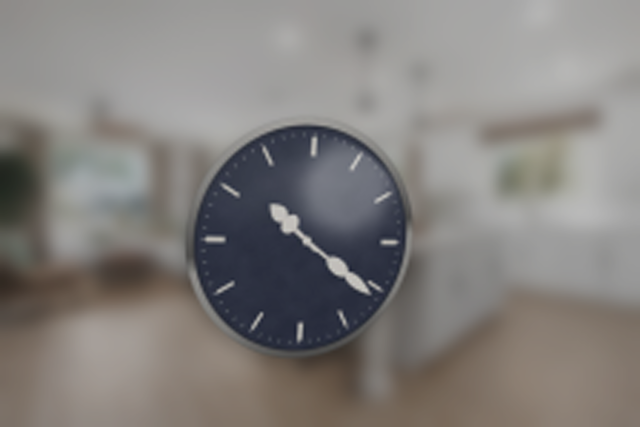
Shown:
**10:21**
